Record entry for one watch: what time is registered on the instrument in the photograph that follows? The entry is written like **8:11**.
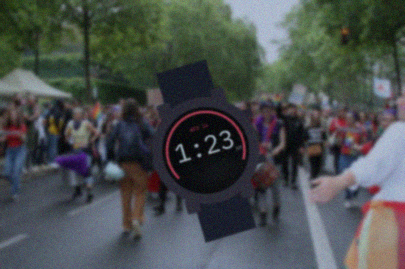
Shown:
**1:23**
